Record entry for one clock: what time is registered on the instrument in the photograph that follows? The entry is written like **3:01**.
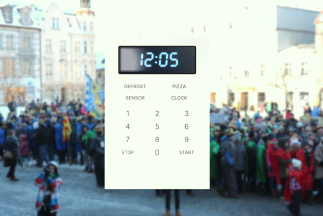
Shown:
**12:05**
